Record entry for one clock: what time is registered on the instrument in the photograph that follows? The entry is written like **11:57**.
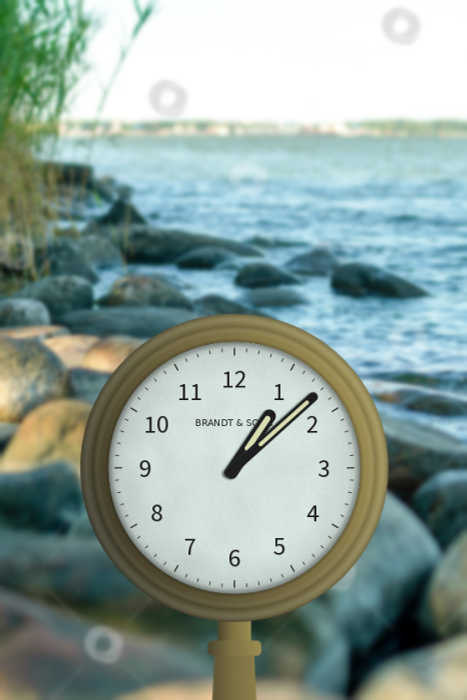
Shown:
**1:08**
